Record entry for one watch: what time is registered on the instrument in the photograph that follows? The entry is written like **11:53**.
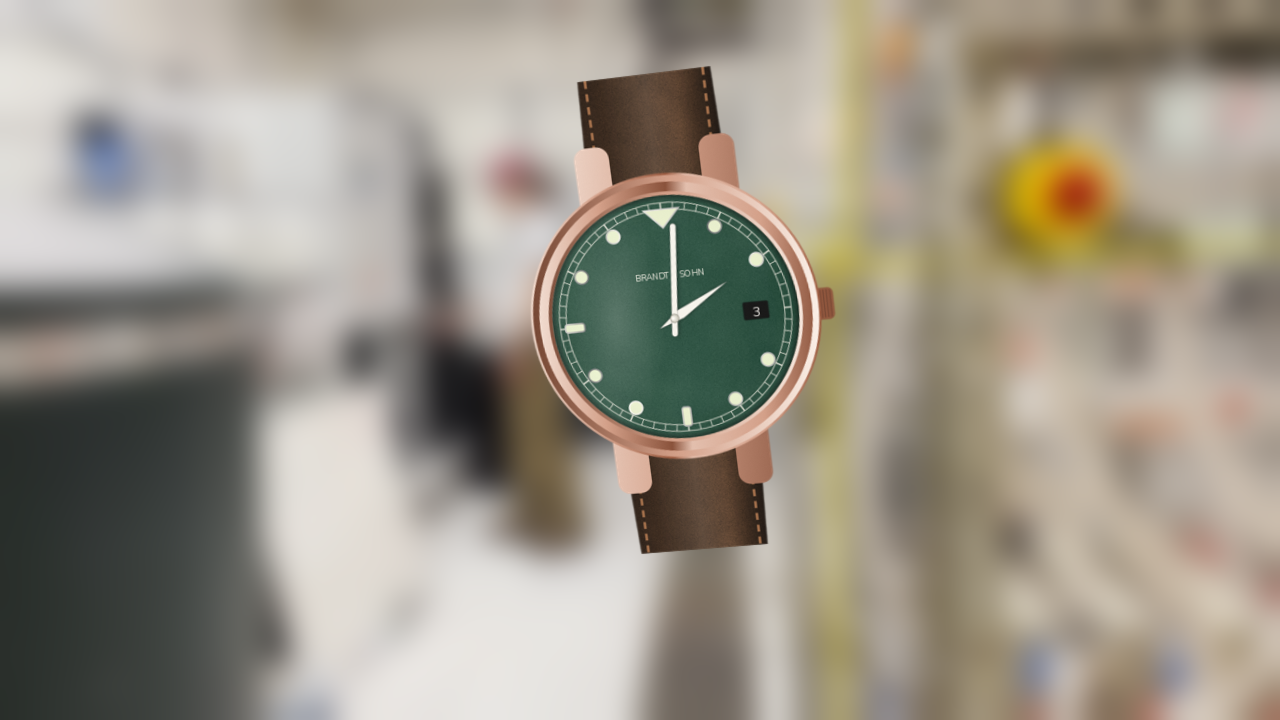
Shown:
**2:01**
